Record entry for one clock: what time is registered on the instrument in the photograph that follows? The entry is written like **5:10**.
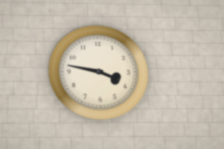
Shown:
**3:47**
